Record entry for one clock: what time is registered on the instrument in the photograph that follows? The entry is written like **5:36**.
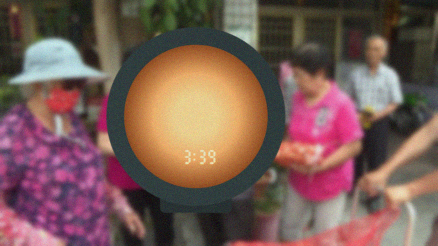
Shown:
**3:39**
